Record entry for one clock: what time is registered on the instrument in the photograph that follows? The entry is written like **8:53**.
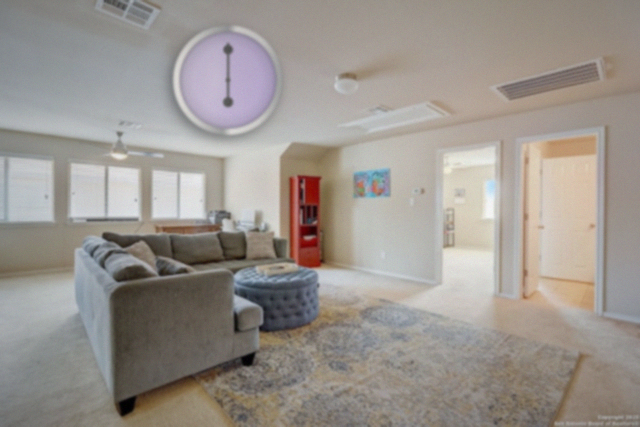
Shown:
**6:00**
